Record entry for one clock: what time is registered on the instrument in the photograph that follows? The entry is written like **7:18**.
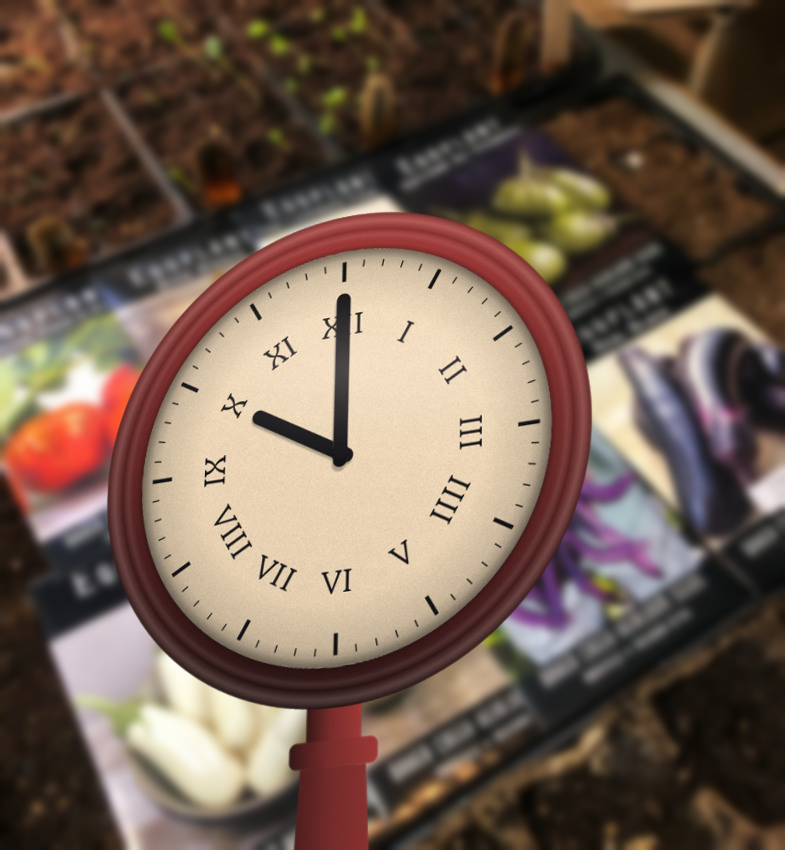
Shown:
**10:00**
